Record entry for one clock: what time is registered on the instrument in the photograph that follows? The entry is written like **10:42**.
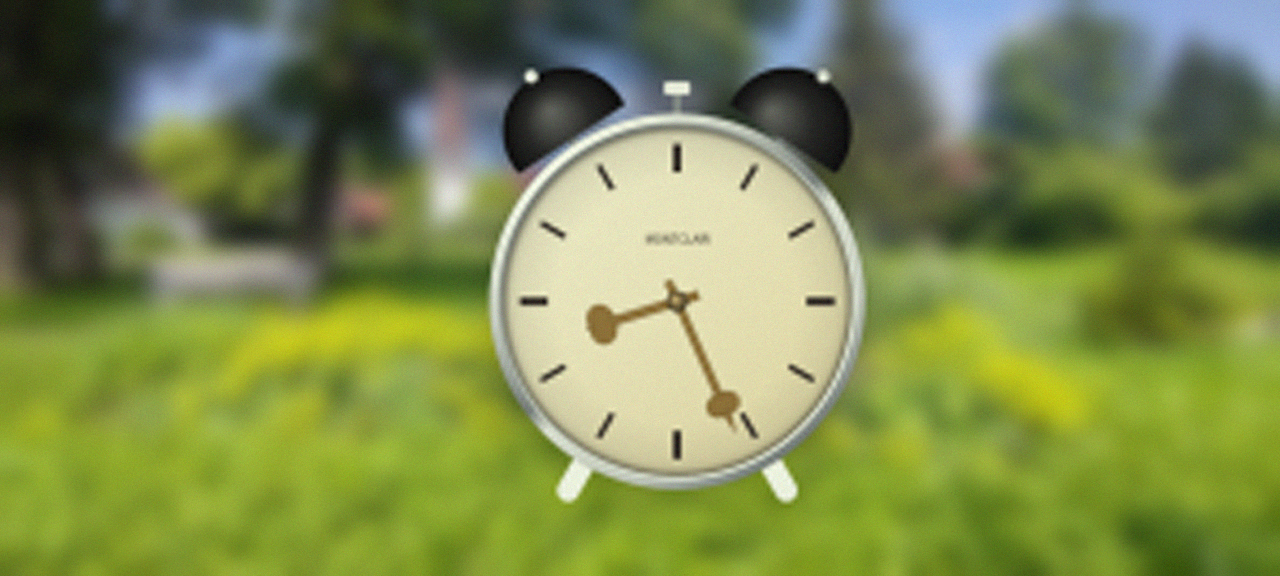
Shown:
**8:26**
